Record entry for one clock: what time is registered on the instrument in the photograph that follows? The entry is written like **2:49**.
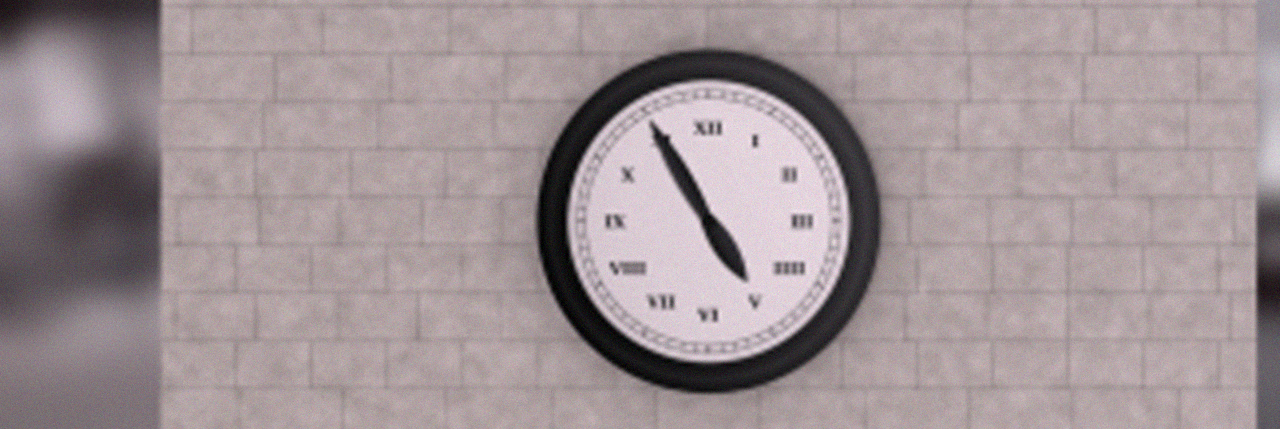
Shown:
**4:55**
